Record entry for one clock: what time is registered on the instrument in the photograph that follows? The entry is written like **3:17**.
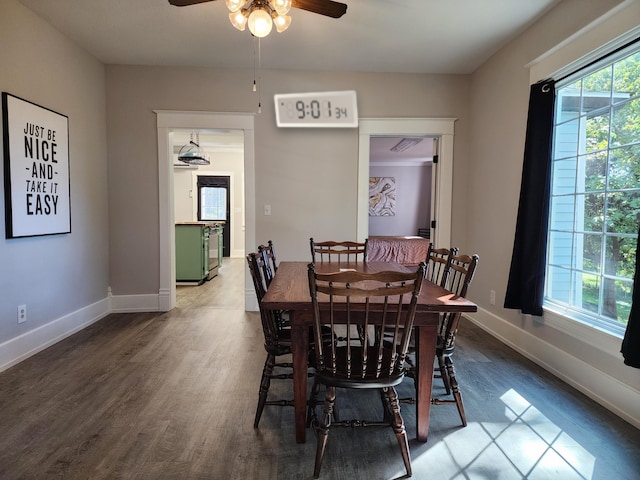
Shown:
**9:01**
